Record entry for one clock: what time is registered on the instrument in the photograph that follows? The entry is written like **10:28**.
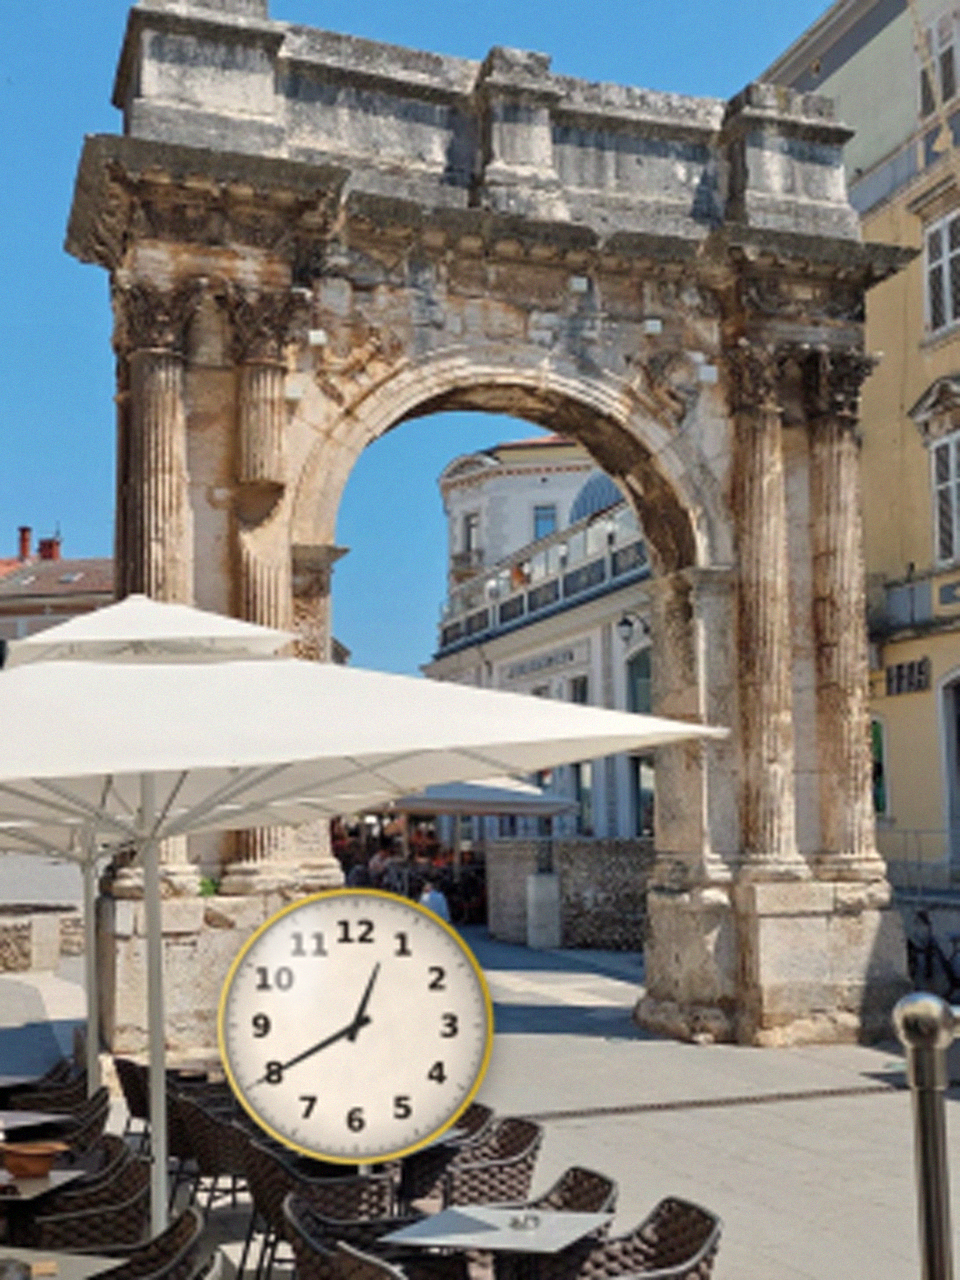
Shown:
**12:40**
